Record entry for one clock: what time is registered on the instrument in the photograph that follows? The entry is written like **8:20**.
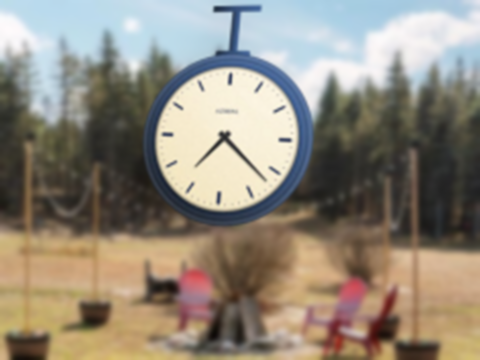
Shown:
**7:22**
